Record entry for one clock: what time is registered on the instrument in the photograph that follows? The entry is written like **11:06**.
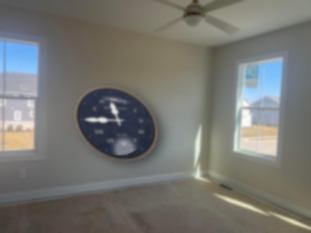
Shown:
**11:45**
